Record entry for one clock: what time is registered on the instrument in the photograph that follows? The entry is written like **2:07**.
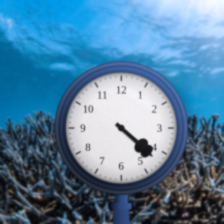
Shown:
**4:22**
